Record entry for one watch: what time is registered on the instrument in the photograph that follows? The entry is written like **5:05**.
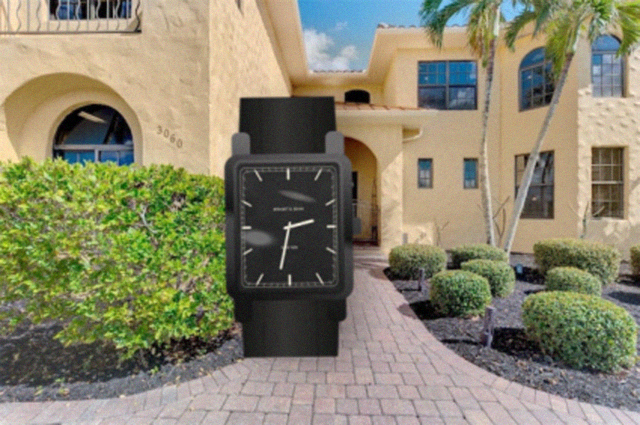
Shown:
**2:32**
